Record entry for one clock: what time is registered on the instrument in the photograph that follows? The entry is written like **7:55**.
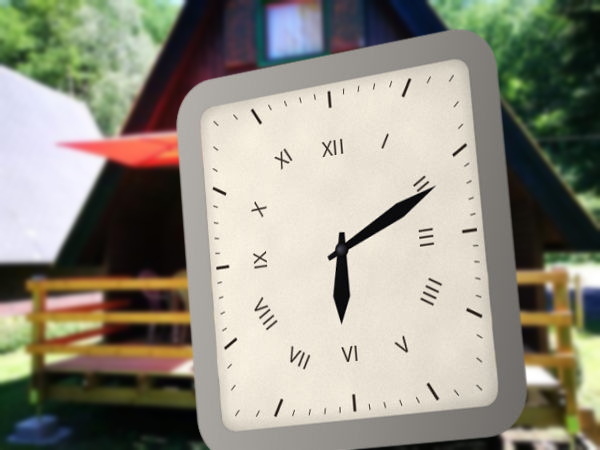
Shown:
**6:11**
